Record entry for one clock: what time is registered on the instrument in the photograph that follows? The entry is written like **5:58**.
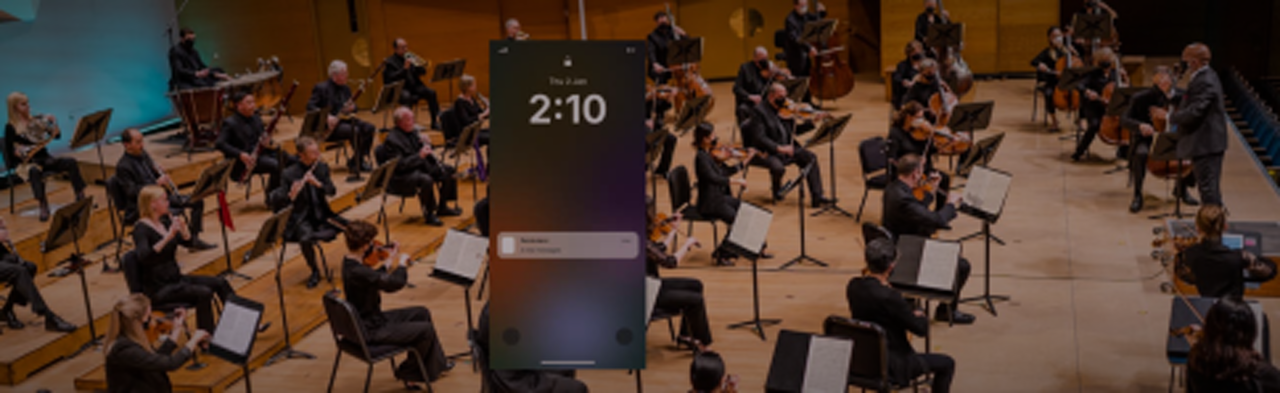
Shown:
**2:10**
